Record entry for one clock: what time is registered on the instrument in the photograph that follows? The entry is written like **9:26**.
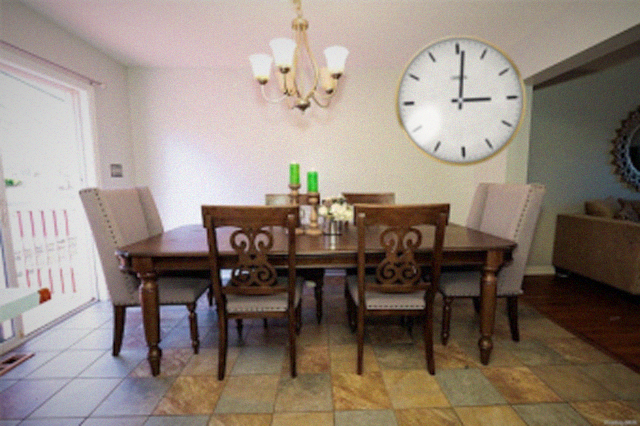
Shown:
**3:01**
